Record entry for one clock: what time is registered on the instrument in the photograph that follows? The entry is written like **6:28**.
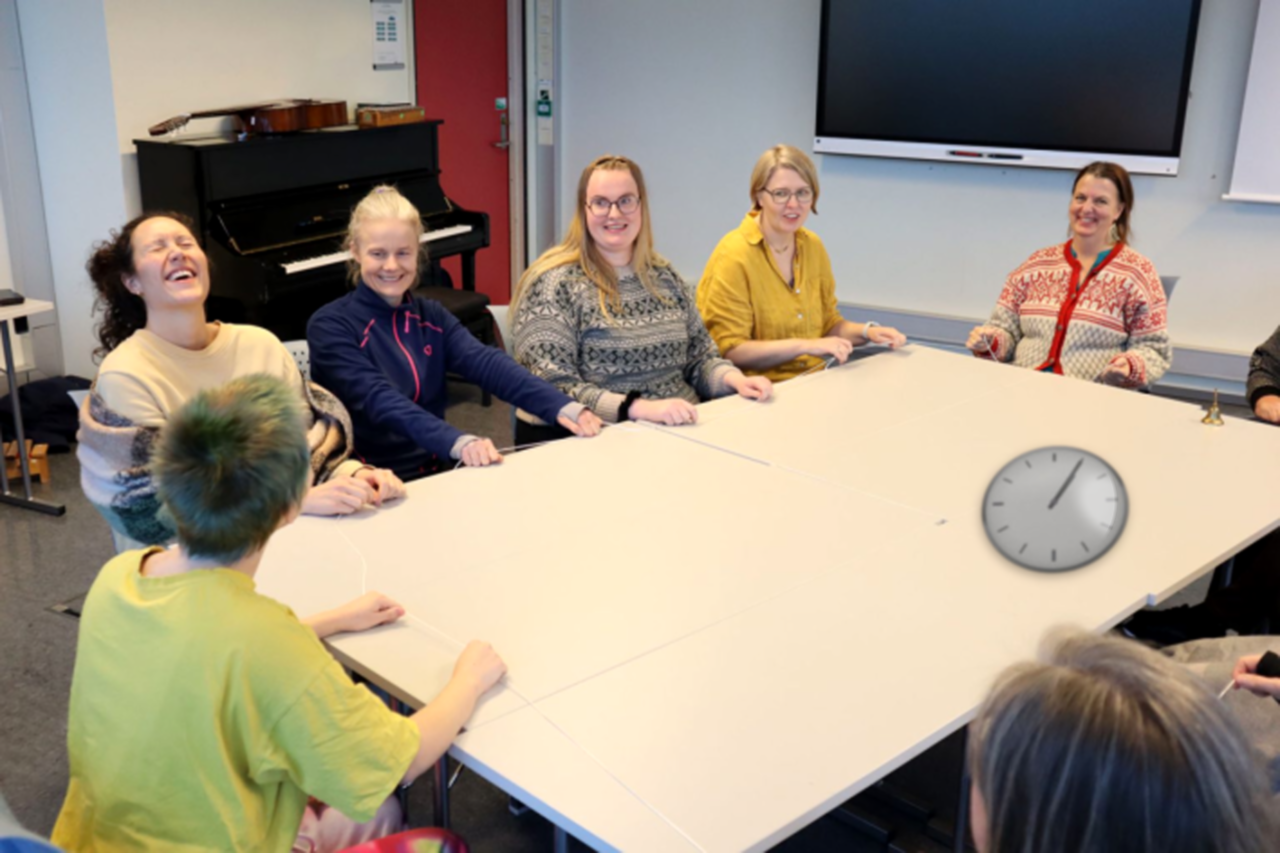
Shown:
**1:05**
